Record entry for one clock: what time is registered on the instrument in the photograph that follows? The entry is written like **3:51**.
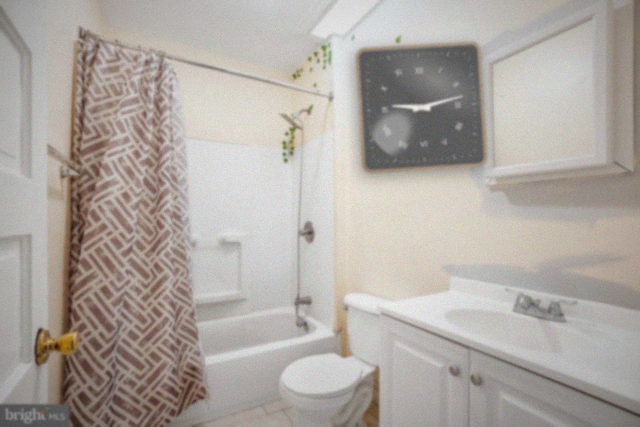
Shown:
**9:13**
